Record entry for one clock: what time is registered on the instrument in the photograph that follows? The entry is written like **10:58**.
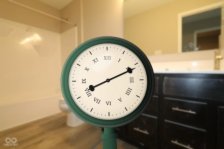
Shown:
**8:11**
